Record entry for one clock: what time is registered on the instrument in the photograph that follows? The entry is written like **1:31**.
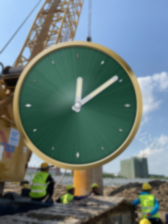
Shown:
**12:09**
